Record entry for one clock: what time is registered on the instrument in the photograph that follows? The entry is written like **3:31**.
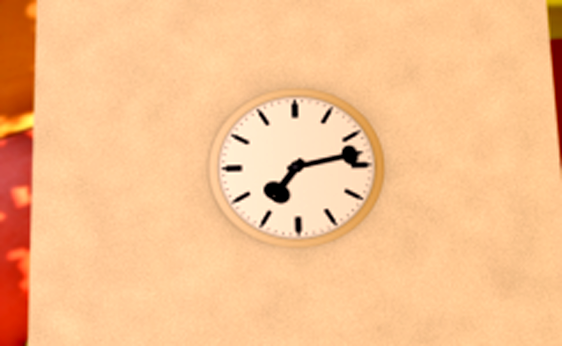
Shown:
**7:13**
